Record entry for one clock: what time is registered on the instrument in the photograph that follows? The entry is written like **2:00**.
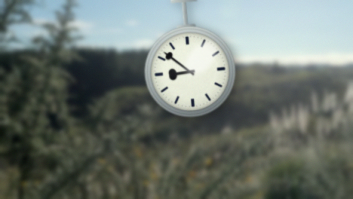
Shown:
**8:52**
